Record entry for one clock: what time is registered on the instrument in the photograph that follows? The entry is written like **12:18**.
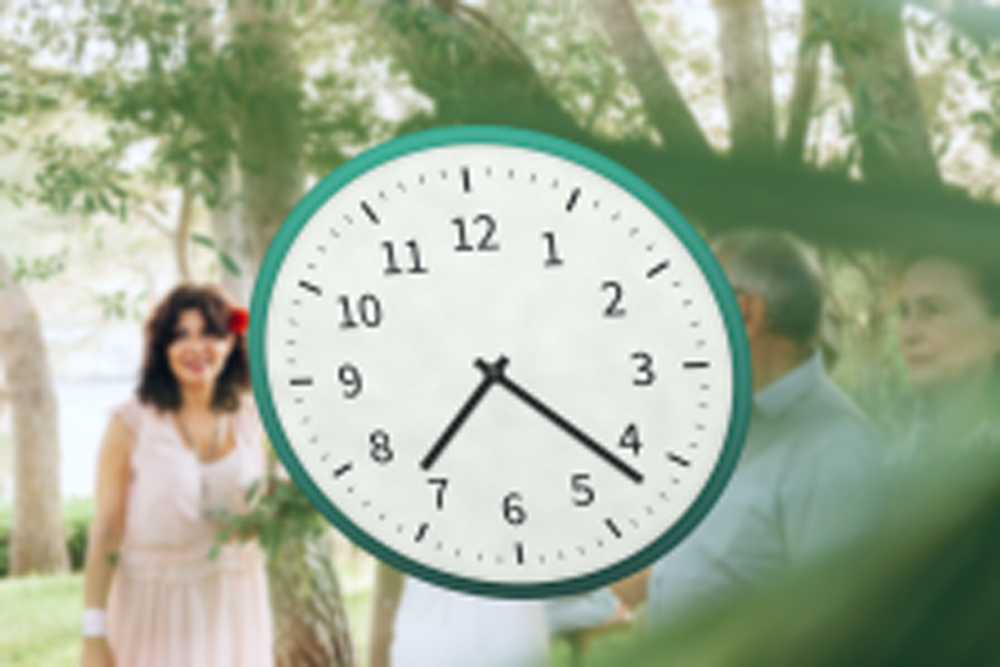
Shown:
**7:22**
